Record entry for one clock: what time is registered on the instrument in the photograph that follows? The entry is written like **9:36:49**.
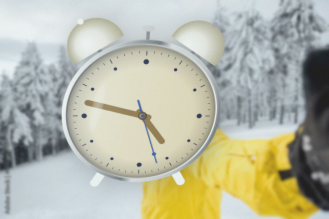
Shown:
**4:47:27**
